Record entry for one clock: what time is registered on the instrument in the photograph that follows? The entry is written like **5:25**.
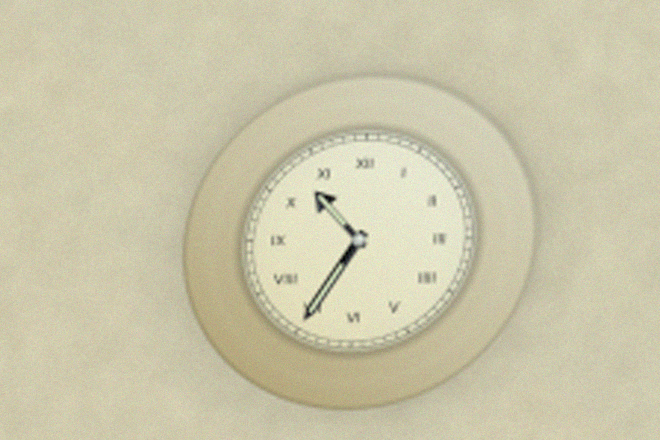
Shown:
**10:35**
